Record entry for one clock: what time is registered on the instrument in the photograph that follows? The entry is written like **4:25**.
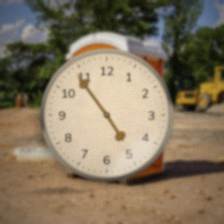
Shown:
**4:54**
